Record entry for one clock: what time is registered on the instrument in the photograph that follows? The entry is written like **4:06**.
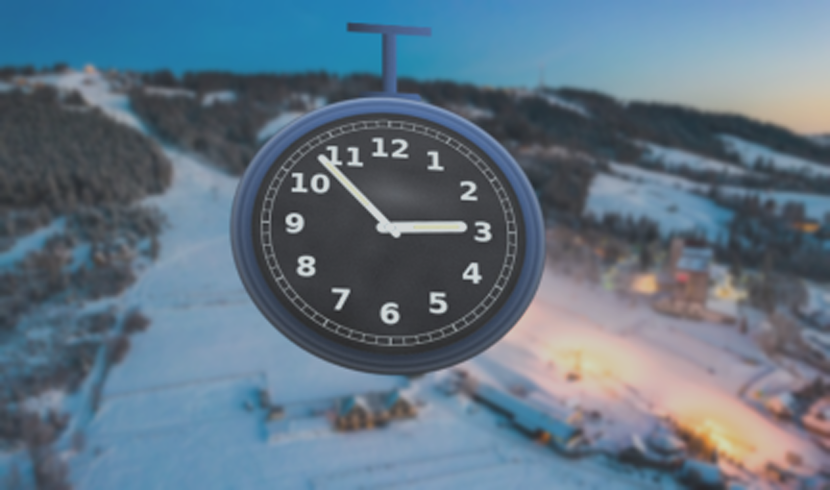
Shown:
**2:53**
